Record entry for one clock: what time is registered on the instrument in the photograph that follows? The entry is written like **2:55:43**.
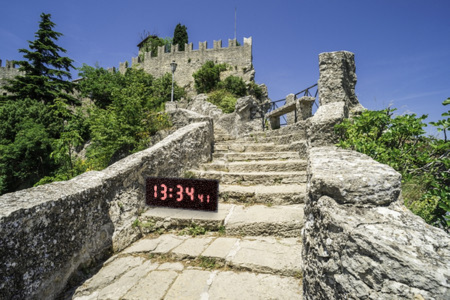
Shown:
**13:34:41**
